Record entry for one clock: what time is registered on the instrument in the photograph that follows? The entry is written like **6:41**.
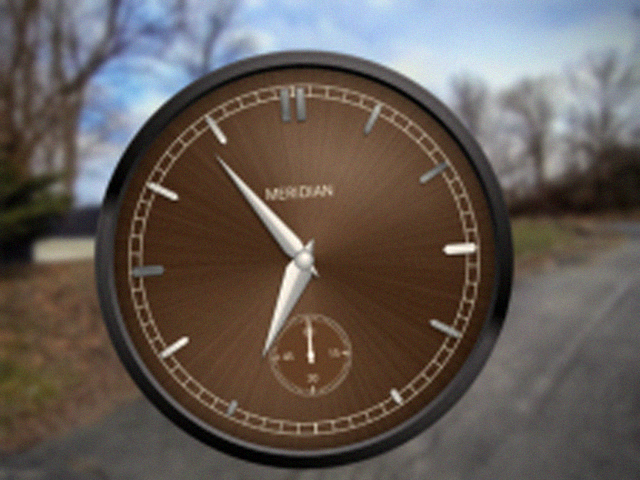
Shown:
**6:54**
